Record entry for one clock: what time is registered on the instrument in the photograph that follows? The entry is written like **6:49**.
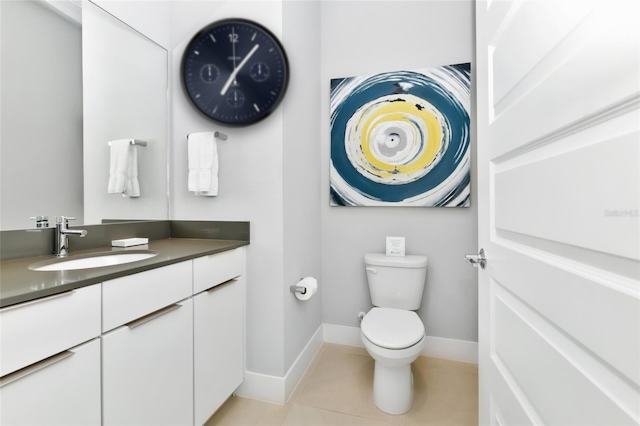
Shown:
**7:07**
